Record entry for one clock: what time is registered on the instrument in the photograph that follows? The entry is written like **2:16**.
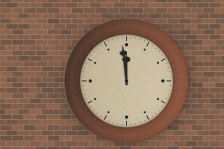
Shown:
**11:59**
